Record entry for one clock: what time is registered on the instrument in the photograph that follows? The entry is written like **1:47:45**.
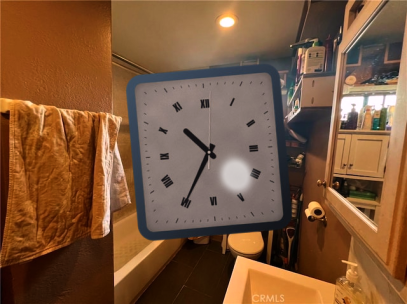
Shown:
**10:35:01**
